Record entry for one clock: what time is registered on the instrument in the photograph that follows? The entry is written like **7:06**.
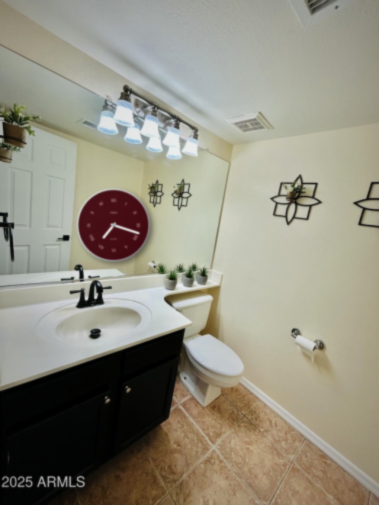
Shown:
**7:18**
